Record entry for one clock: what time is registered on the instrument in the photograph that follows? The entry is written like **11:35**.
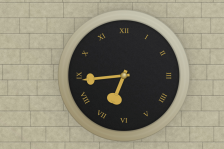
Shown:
**6:44**
